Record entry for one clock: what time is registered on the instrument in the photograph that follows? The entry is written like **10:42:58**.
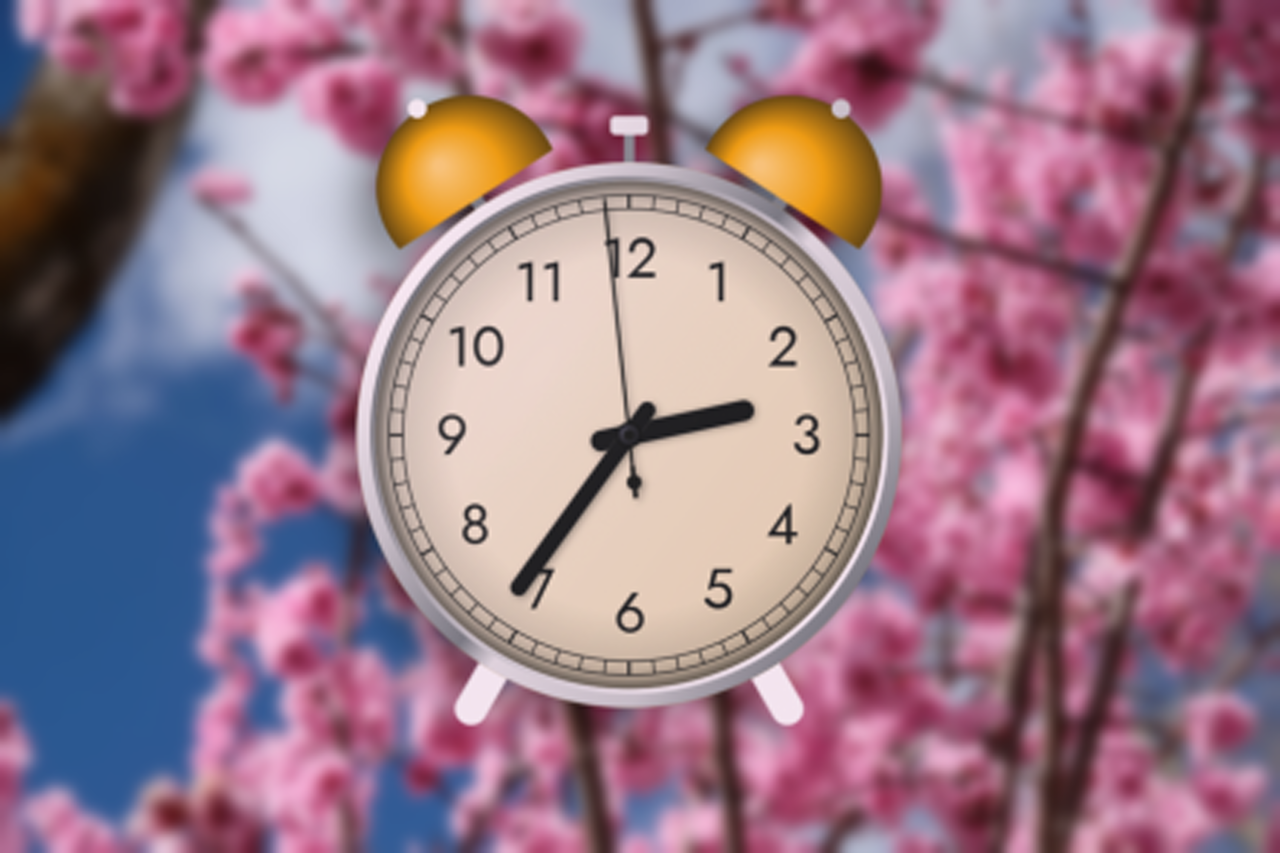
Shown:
**2:35:59**
